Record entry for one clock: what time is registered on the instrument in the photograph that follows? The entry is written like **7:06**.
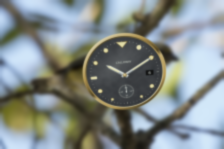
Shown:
**10:10**
